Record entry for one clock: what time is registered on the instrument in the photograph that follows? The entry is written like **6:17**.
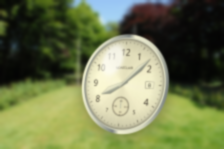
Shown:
**8:08**
